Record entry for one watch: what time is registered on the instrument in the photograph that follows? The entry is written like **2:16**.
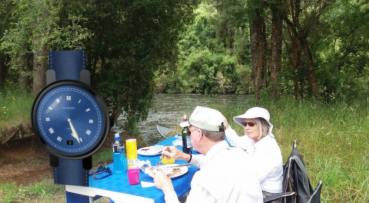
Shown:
**5:26**
